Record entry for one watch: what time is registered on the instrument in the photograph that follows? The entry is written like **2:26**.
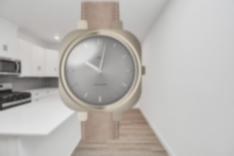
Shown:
**10:02**
